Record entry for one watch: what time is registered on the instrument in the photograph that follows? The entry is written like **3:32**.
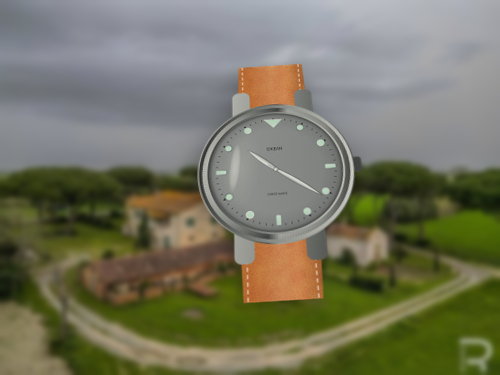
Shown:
**10:21**
